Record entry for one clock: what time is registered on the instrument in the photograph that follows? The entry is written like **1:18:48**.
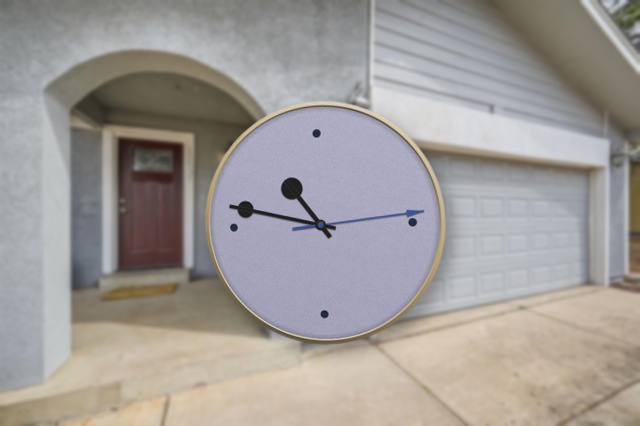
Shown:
**10:47:14**
